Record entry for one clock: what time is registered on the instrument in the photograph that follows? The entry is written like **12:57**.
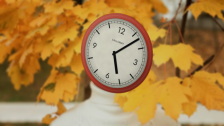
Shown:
**5:07**
